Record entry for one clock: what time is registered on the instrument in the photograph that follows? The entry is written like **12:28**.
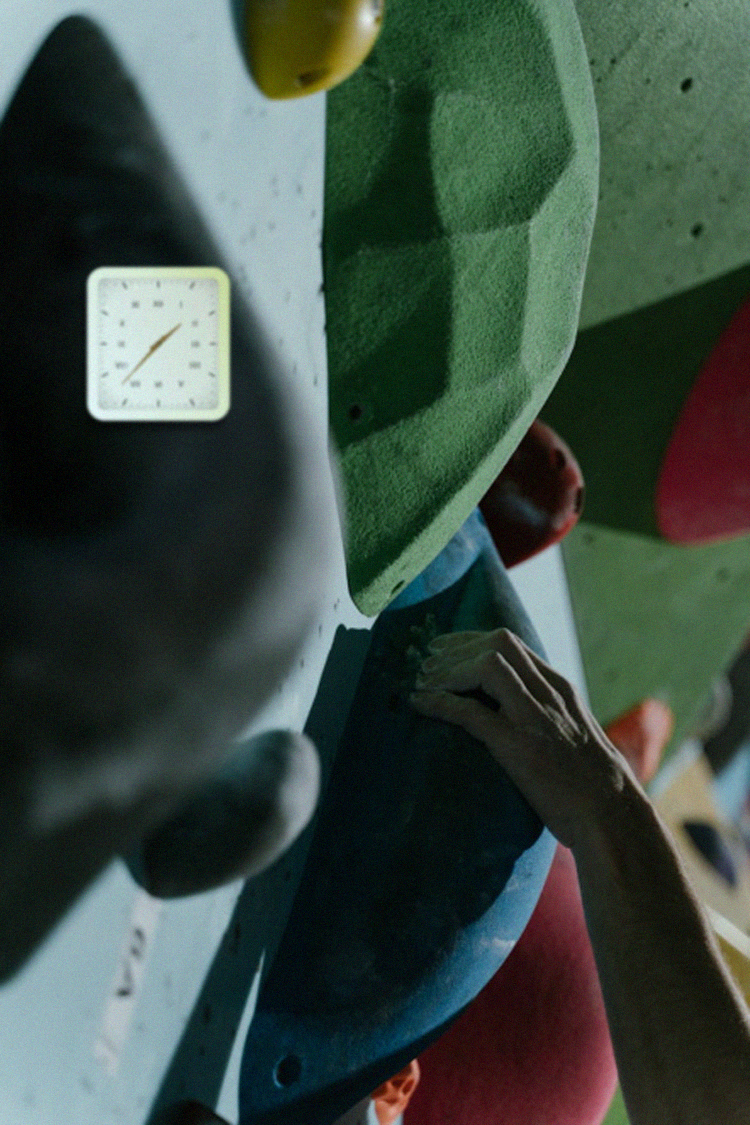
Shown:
**1:37**
